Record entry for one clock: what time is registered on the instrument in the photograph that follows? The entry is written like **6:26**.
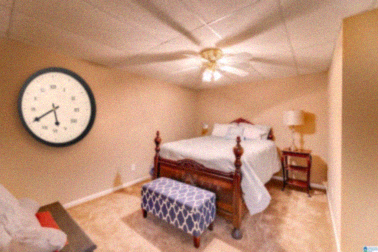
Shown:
**5:40**
